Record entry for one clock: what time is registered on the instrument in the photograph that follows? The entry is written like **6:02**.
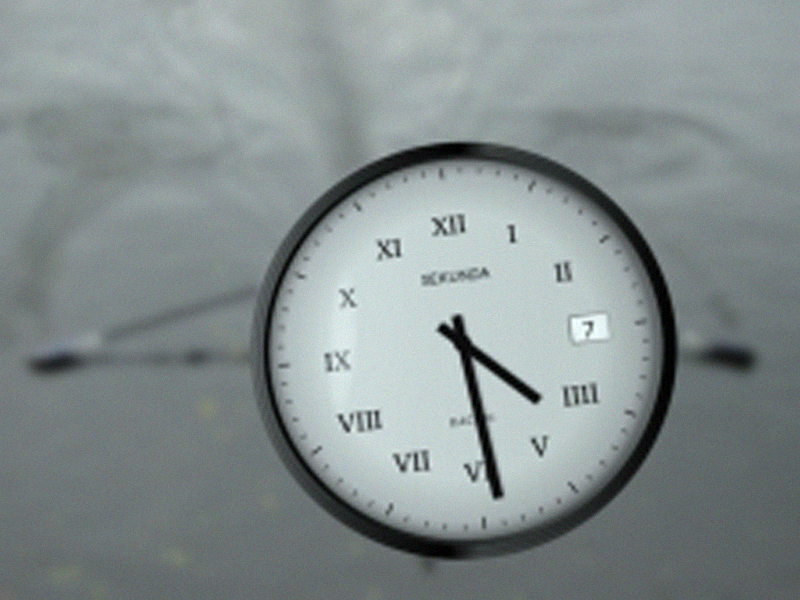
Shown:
**4:29**
